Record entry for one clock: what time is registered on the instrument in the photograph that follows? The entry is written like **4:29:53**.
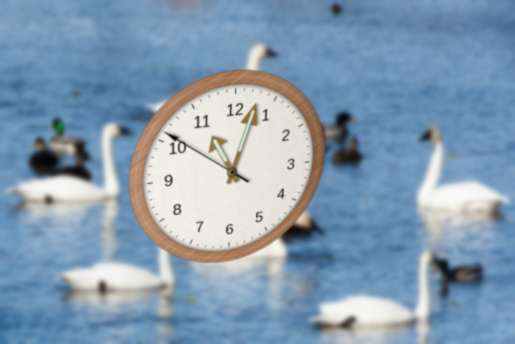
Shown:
**11:02:51**
